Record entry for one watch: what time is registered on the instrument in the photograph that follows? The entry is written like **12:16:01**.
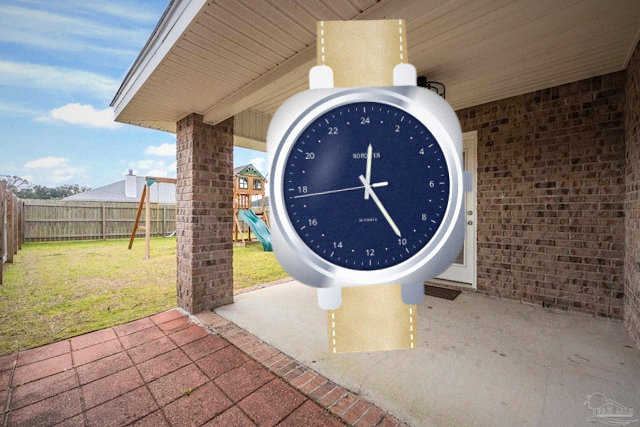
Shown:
**0:24:44**
